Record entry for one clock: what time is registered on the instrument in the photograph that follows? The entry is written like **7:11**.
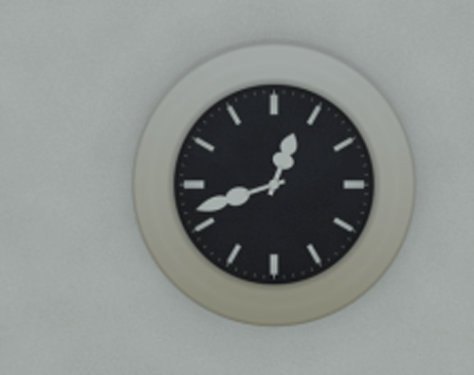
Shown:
**12:42**
